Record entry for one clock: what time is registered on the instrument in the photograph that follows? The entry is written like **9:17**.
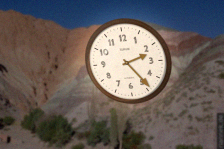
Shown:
**2:24**
